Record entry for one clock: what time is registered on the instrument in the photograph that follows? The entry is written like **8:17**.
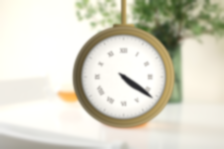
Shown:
**4:21**
